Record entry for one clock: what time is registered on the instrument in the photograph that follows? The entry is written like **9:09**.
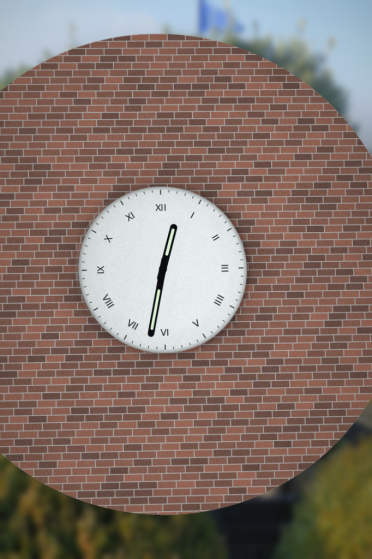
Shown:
**12:32**
